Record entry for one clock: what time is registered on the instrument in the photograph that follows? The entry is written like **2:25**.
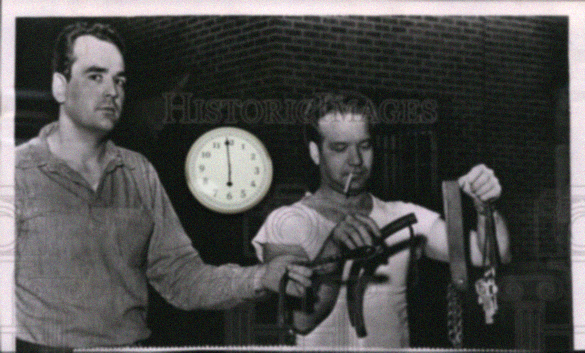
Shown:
**5:59**
